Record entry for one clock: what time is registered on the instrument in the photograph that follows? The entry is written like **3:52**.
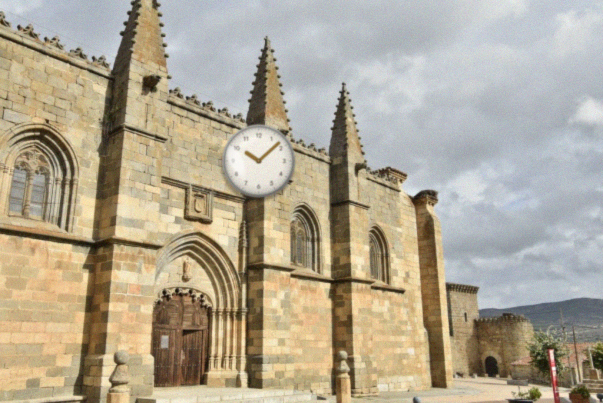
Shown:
**10:08**
